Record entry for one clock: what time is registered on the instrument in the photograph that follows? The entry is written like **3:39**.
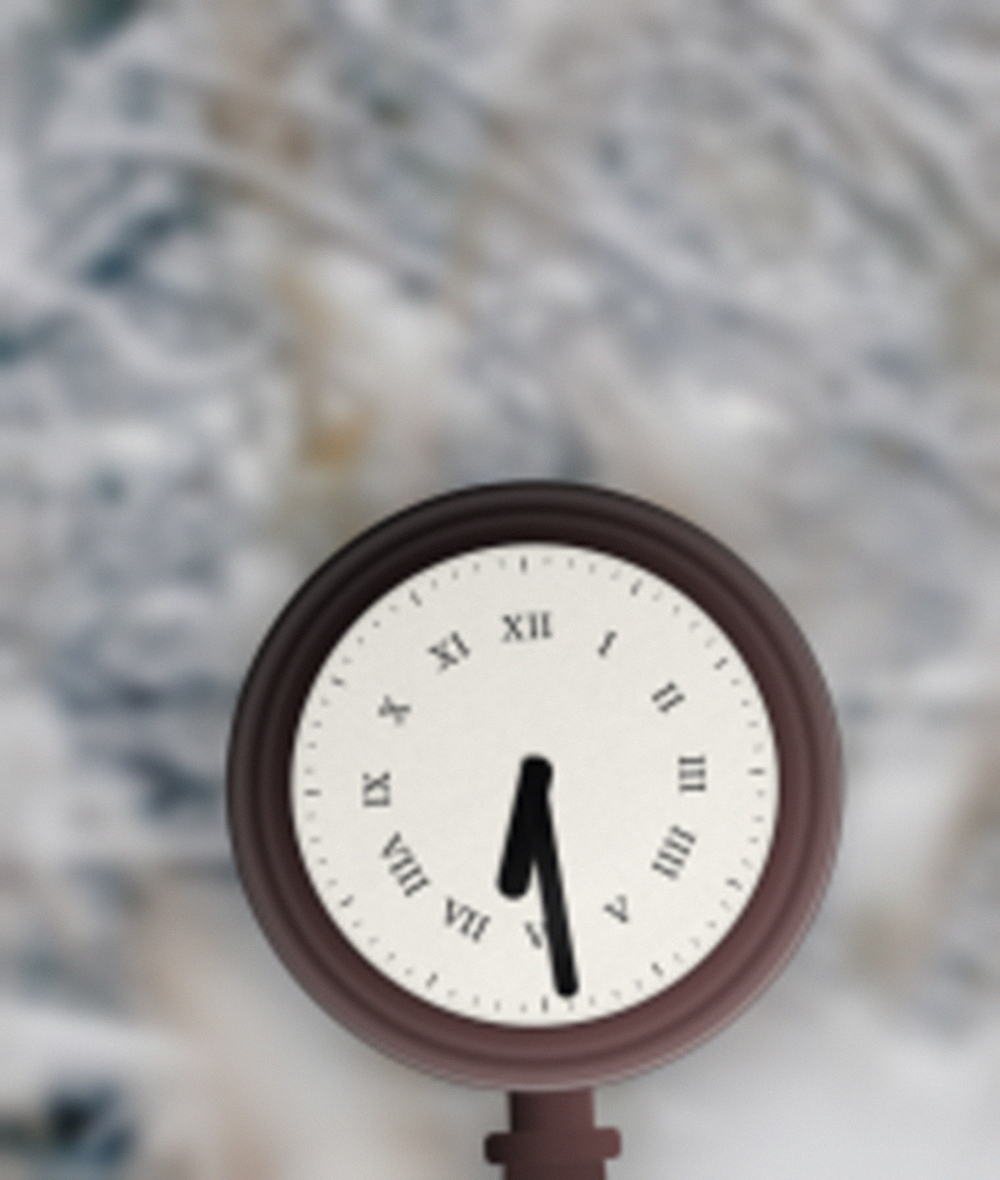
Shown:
**6:29**
